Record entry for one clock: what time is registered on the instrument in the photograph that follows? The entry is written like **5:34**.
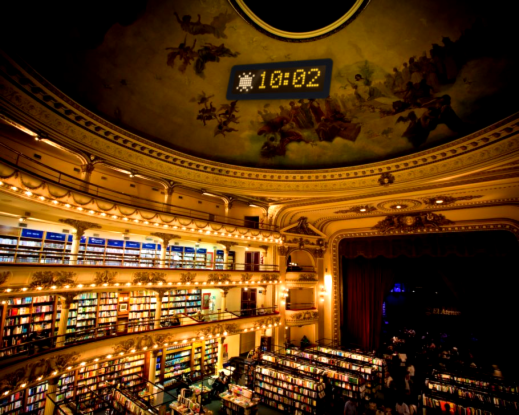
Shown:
**10:02**
